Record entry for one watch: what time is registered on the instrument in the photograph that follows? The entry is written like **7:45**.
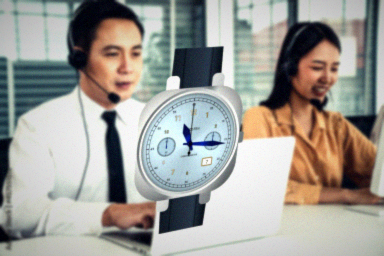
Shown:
**11:16**
